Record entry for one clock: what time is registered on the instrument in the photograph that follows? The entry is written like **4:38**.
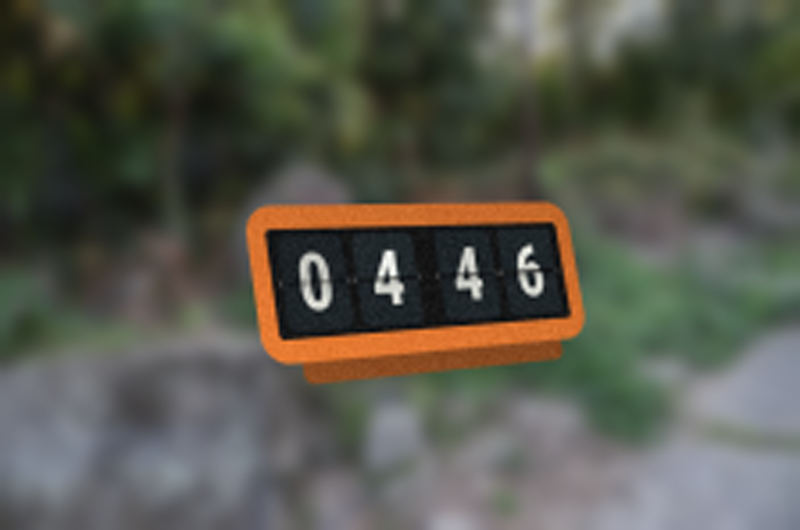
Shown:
**4:46**
